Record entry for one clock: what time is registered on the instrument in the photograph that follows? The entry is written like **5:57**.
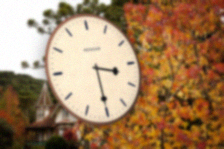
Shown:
**3:30**
